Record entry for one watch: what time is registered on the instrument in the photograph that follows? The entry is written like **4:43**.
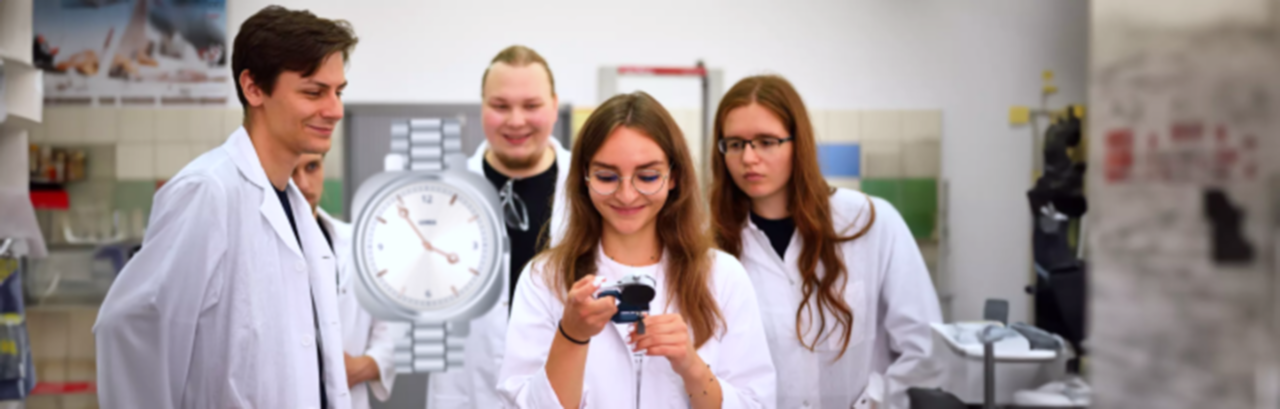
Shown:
**3:54**
